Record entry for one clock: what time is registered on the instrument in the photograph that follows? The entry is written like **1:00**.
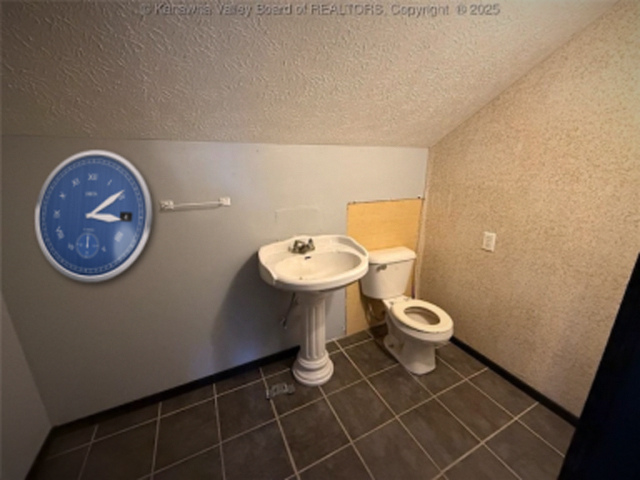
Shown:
**3:09**
